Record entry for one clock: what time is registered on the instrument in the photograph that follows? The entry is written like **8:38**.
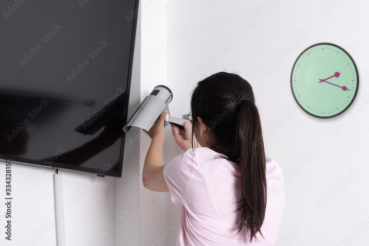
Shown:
**2:18**
